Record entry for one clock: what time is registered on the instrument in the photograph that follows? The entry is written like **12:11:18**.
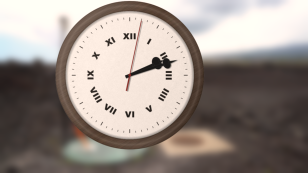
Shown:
**2:12:02**
